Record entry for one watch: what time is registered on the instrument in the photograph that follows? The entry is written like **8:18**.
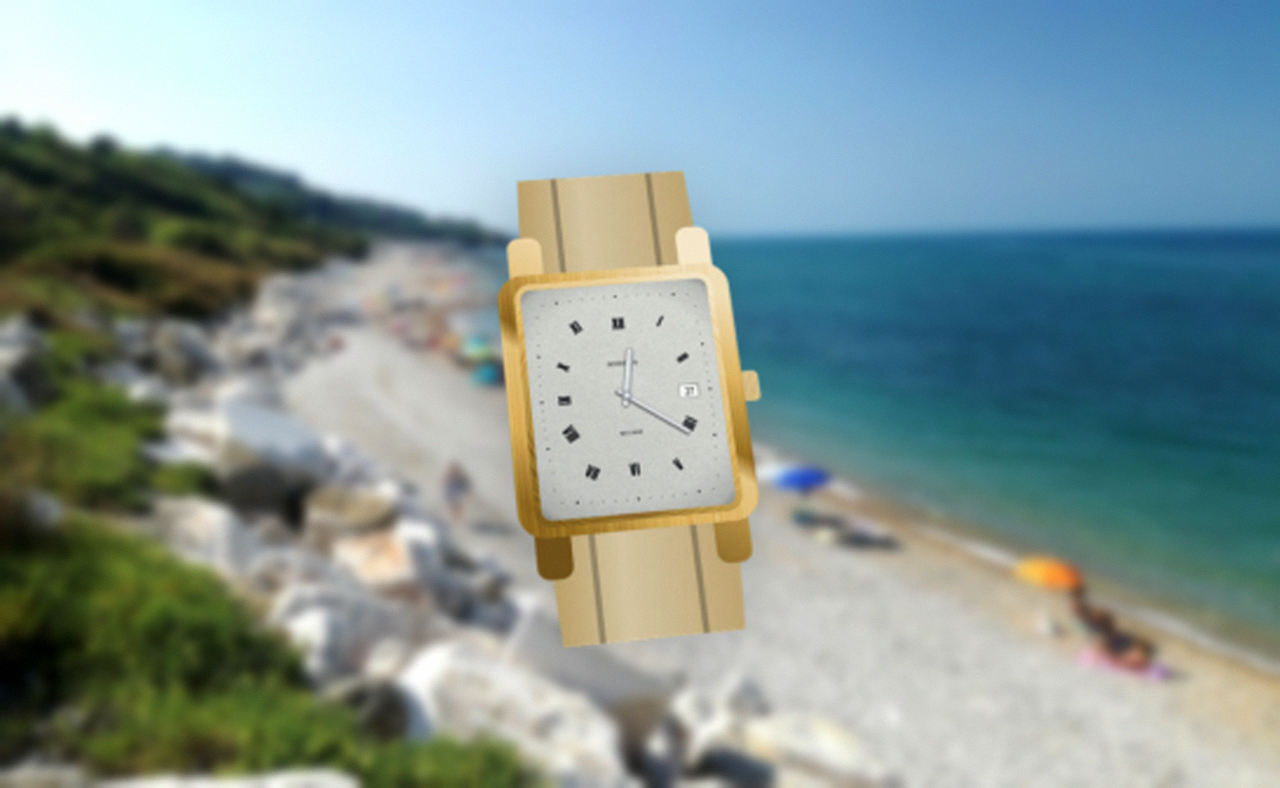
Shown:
**12:21**
